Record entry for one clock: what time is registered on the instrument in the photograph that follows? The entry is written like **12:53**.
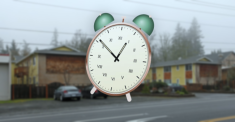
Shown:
**12:51**
